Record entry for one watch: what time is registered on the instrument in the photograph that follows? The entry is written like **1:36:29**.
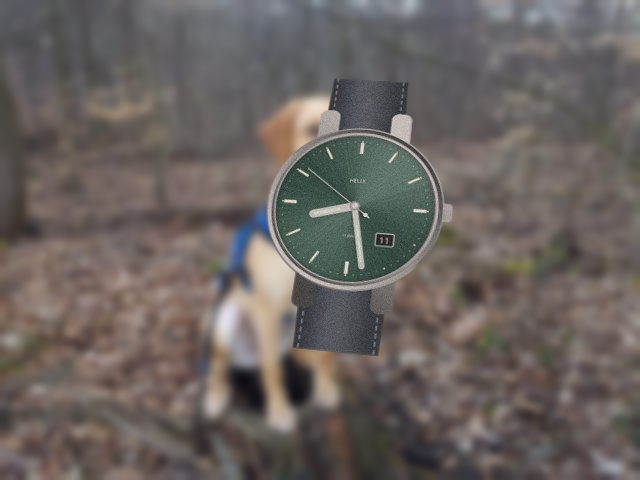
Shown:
**8:27:51**
